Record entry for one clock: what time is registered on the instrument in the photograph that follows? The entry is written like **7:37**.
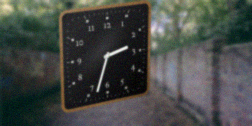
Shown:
**2:33**
